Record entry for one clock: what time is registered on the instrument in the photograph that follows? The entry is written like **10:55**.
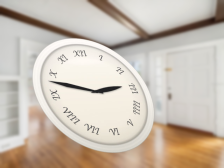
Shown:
**2:48**
